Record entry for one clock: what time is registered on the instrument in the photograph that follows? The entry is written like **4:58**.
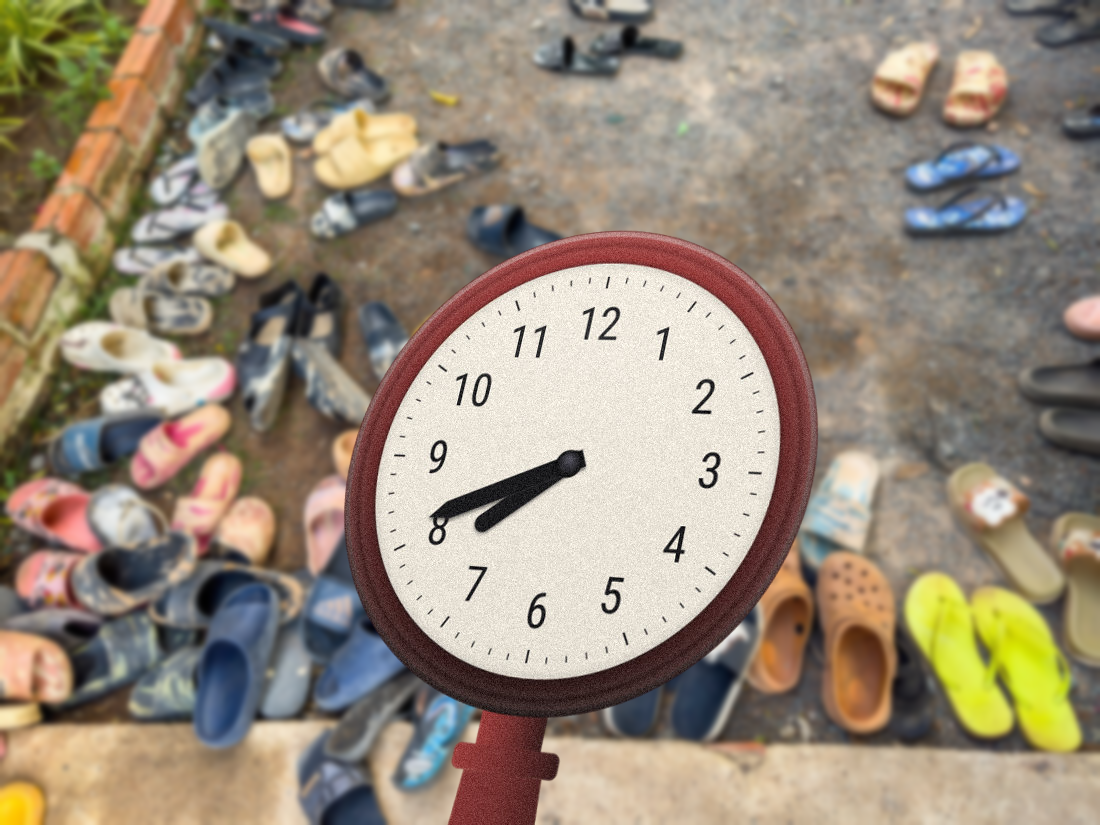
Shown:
**7:41**
